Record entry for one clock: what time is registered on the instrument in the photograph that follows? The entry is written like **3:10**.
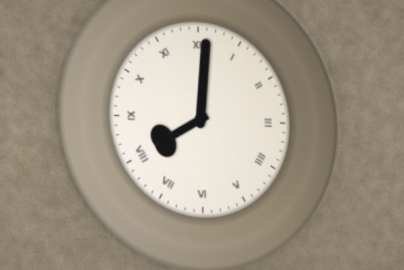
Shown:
**8:01**
